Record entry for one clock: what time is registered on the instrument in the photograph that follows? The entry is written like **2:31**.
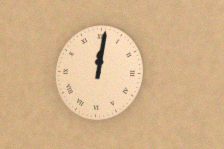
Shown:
**12:01**
